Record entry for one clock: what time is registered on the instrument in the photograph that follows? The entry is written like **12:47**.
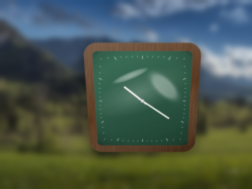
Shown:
**10:21**
